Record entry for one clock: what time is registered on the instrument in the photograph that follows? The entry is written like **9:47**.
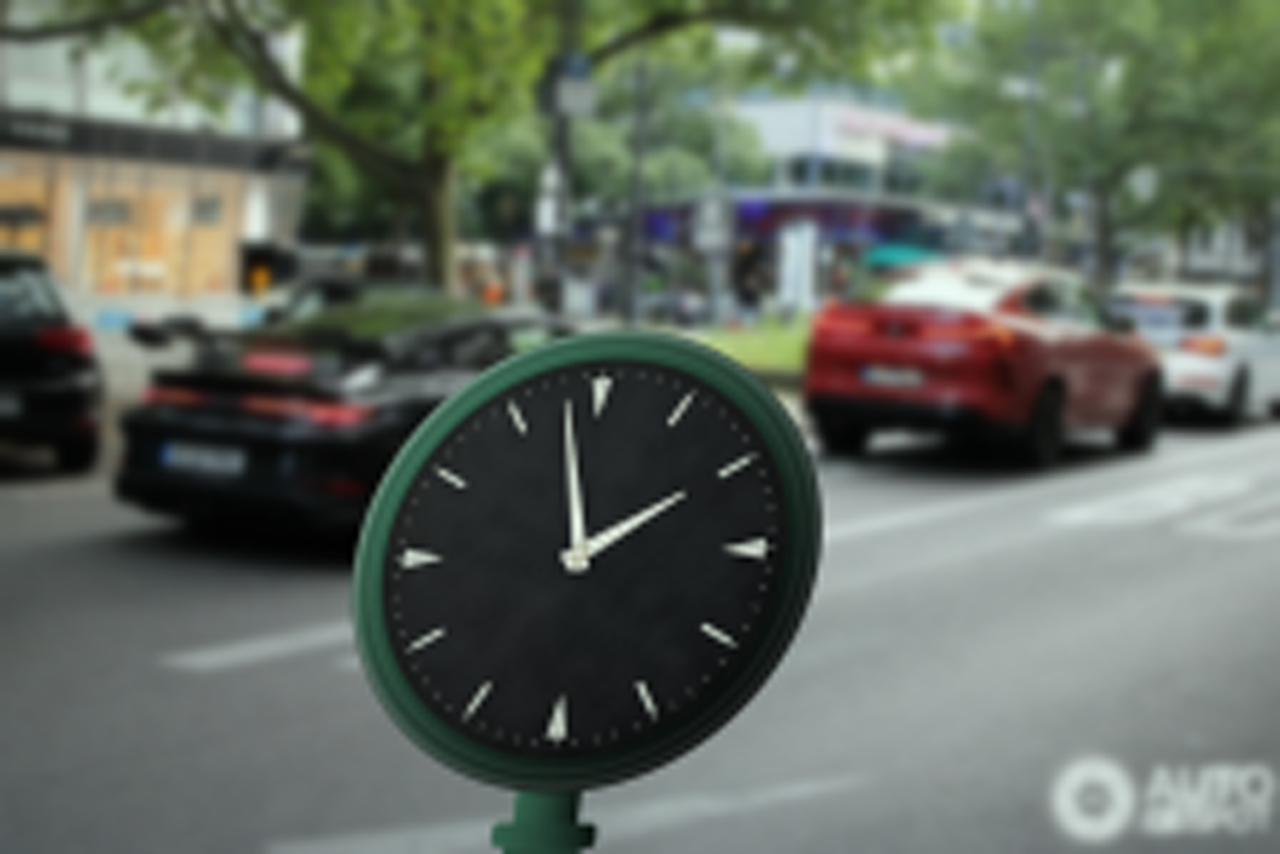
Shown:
**1:58**
